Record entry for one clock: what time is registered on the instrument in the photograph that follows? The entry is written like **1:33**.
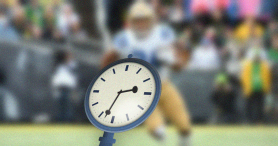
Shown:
**2:33**
